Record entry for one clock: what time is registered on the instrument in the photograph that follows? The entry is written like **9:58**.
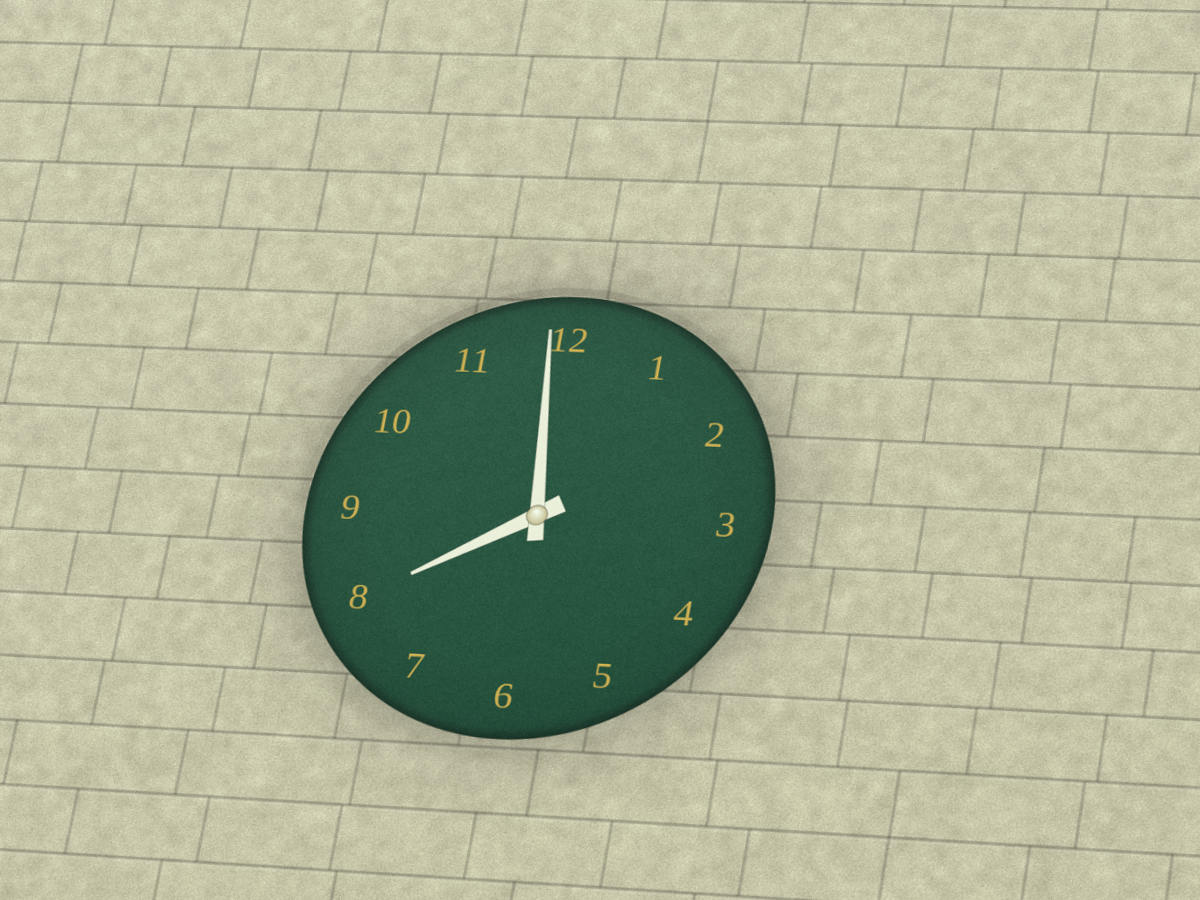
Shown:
**7:59**
